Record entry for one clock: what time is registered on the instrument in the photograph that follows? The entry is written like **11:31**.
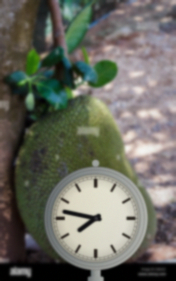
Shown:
**7:47**
